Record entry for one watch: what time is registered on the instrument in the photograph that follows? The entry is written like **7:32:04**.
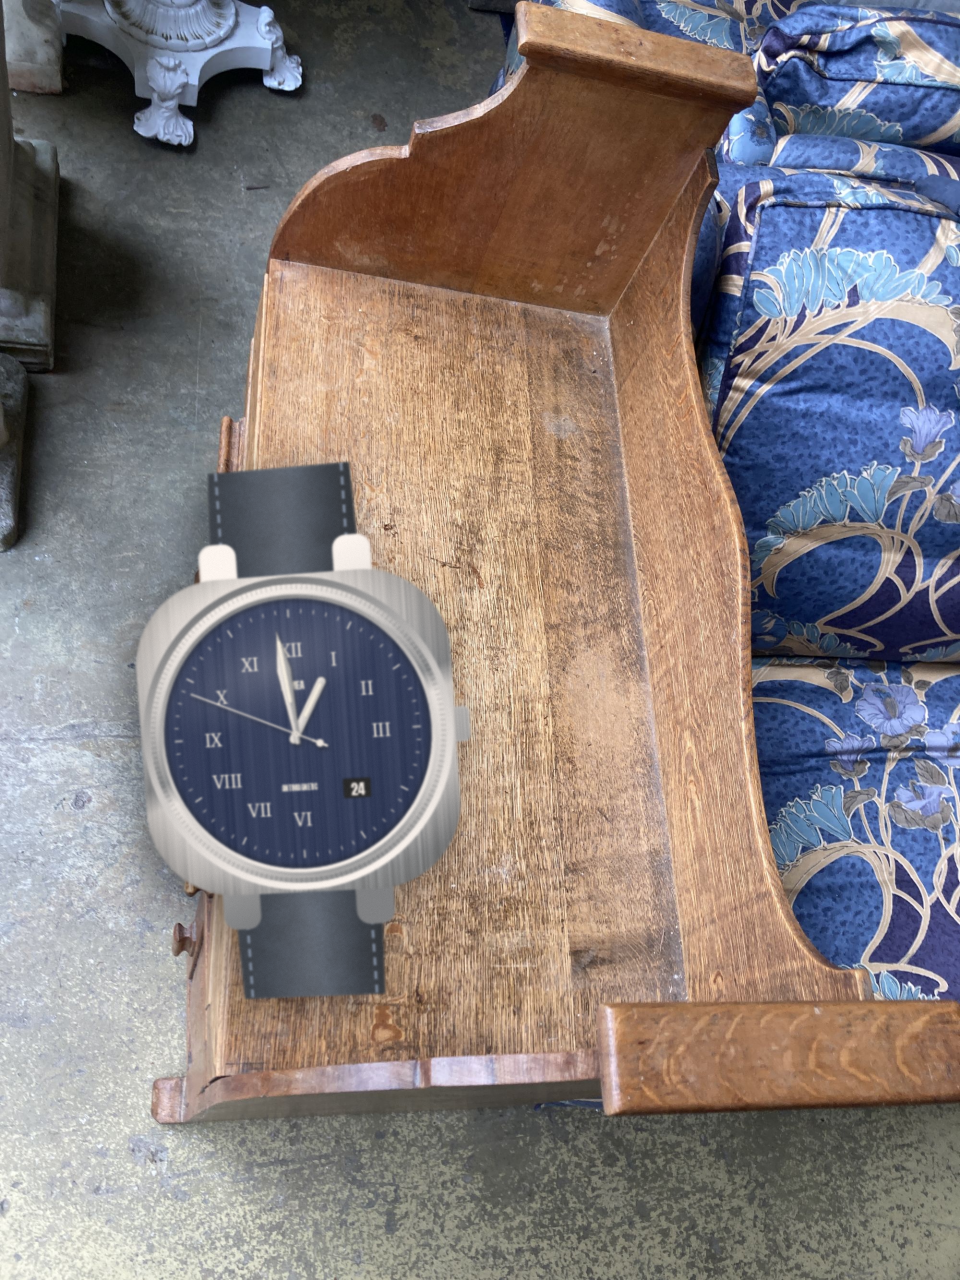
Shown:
**12:58:49**
